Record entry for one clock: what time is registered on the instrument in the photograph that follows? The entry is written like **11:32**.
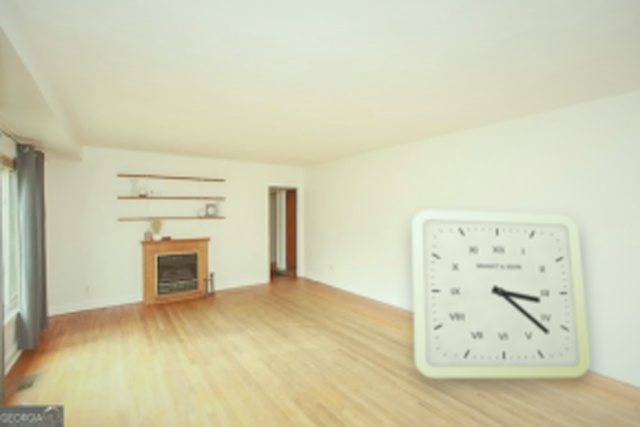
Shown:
**3:22**
